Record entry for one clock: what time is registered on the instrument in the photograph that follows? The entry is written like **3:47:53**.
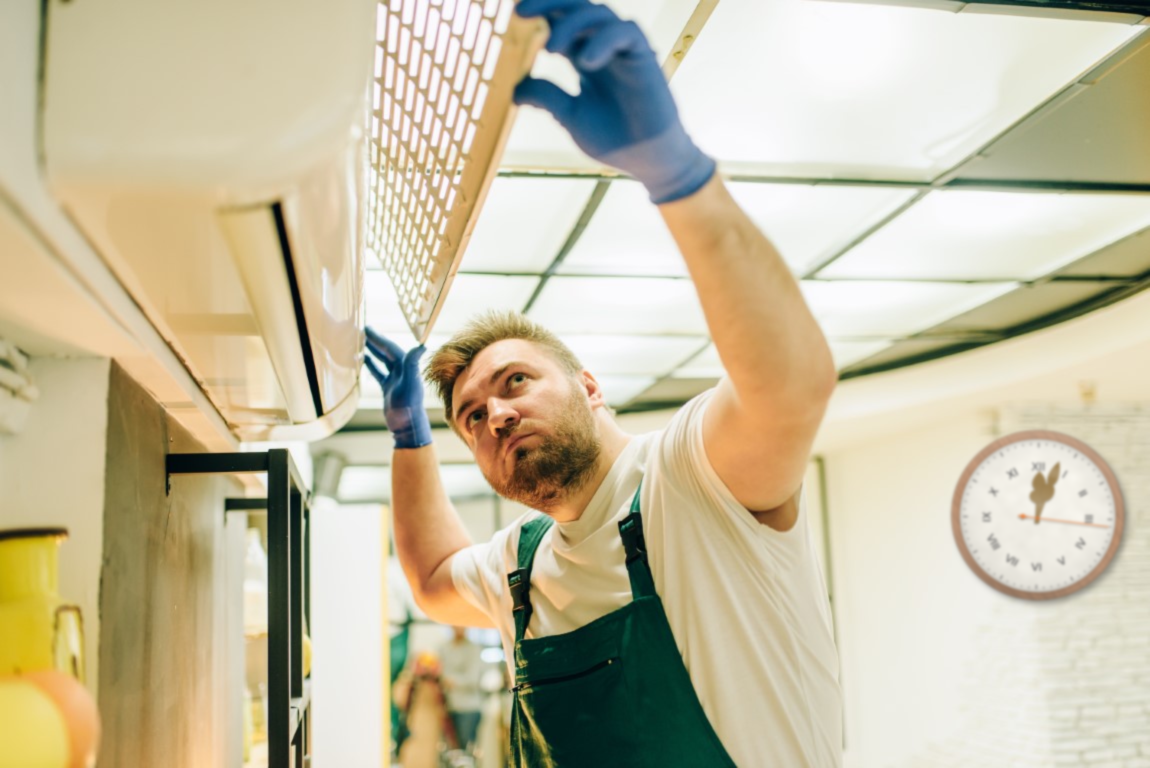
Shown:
**12:03:16**
